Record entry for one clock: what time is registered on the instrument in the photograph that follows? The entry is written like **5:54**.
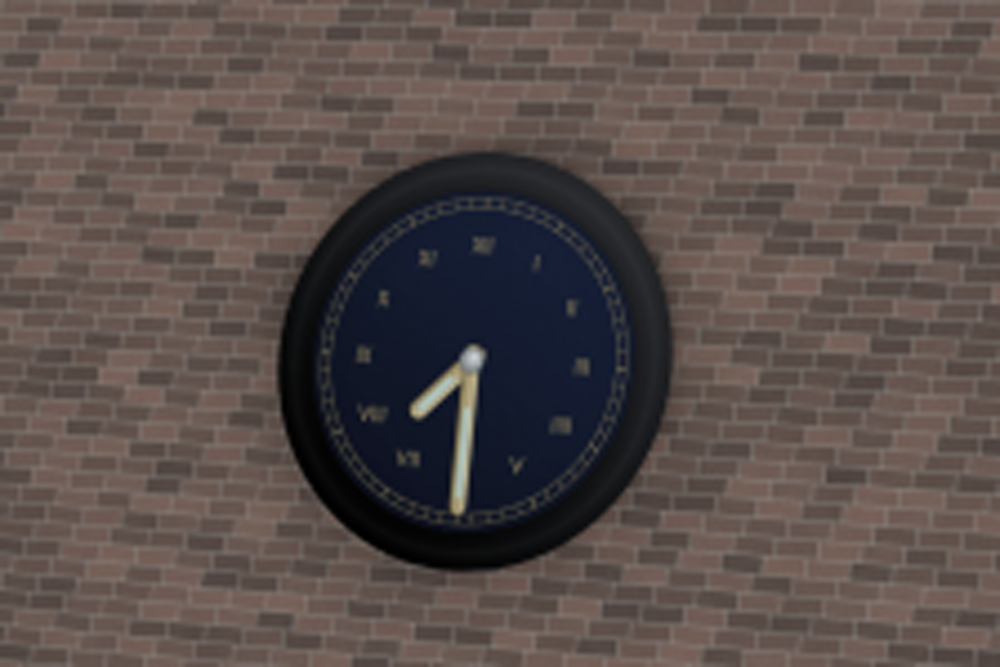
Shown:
**7:30**
